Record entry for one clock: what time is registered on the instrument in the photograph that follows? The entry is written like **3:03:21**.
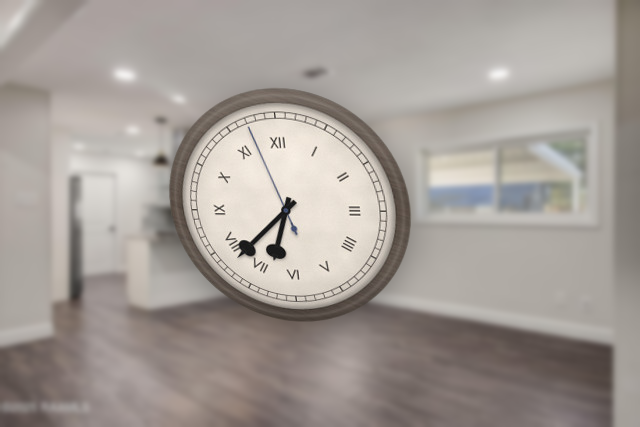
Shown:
**6:37:57**
